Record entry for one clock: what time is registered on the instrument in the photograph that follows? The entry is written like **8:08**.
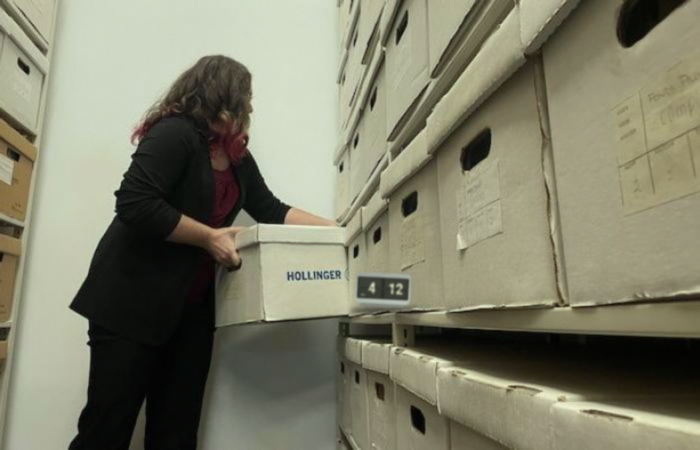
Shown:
**4:12**
